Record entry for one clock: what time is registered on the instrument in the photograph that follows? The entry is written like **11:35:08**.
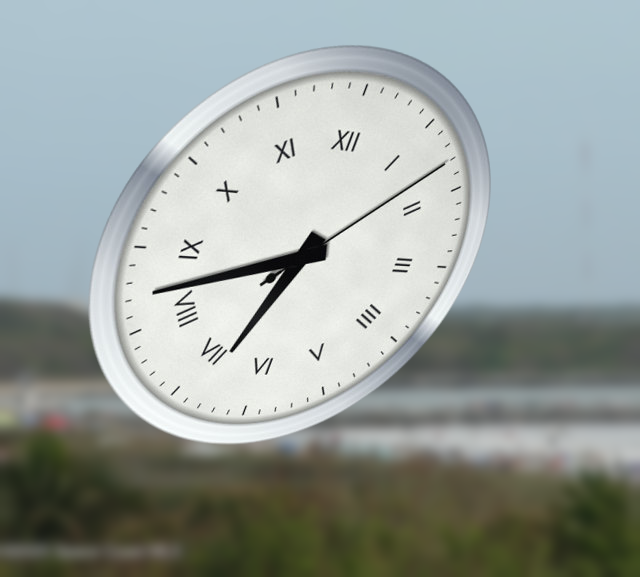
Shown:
**6:42:08**
